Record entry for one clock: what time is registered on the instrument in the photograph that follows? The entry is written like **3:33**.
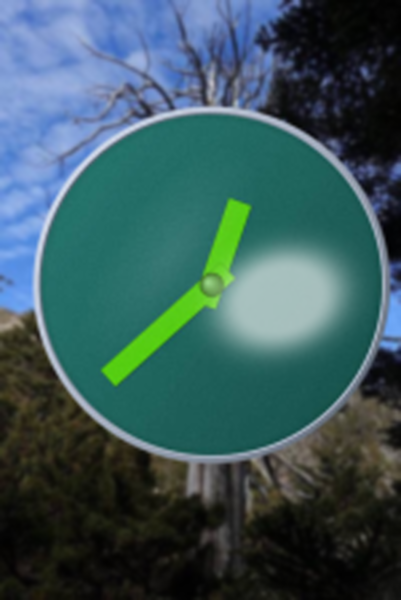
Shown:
**12:38**
